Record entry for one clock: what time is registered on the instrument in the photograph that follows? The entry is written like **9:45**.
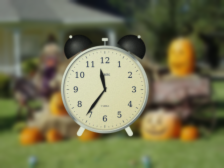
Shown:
**11:36**
